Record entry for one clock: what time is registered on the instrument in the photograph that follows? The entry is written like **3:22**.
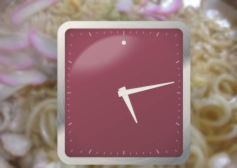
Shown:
**5:13**
